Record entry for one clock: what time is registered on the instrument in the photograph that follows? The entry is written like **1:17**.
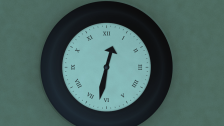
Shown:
**12:32**
